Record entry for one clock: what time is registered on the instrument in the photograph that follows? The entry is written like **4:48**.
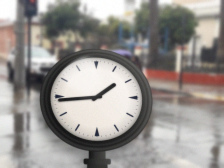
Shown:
**1:44**
